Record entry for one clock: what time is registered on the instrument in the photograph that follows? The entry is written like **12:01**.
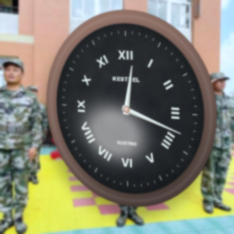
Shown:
**12:18**
